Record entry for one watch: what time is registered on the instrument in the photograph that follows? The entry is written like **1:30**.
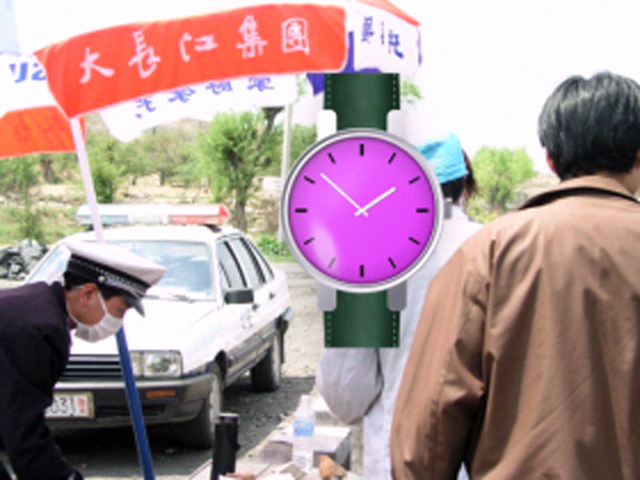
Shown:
**1:52**
